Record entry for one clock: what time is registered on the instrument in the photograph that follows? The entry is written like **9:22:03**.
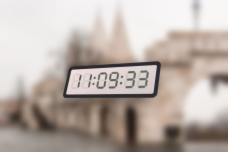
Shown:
**11:09:33**
